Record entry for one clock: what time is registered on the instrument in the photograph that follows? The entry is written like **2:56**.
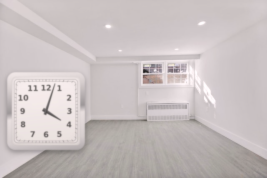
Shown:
**4:03**
